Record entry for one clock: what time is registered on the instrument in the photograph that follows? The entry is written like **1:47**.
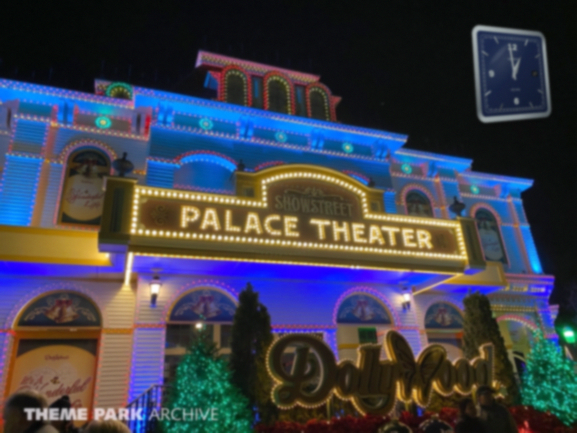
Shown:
**12:59**
